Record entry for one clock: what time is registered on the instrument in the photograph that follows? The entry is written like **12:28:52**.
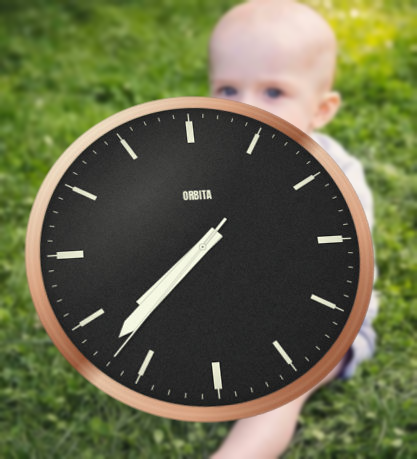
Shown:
**7:37:37**
